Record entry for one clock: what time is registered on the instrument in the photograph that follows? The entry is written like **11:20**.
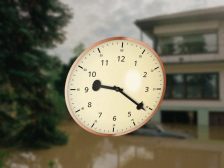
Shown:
**9:21**
